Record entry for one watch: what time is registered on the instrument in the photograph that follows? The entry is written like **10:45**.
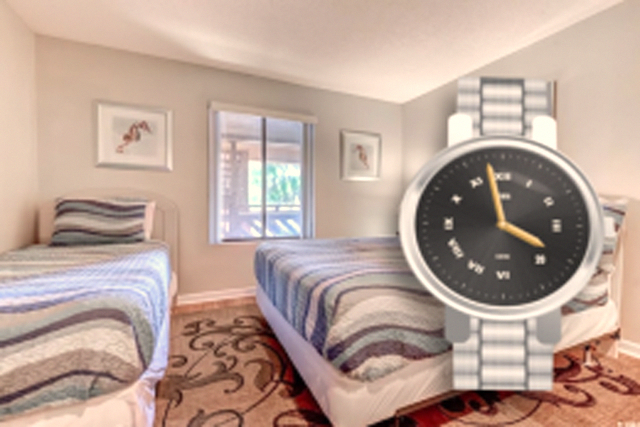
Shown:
**3:58**
